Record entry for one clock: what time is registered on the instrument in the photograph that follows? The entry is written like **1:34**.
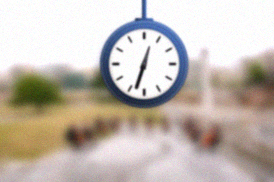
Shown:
**12:33**
